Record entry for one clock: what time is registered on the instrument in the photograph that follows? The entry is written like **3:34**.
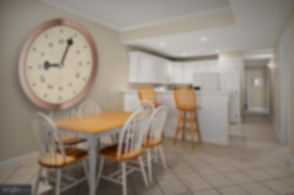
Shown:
**9:04**
